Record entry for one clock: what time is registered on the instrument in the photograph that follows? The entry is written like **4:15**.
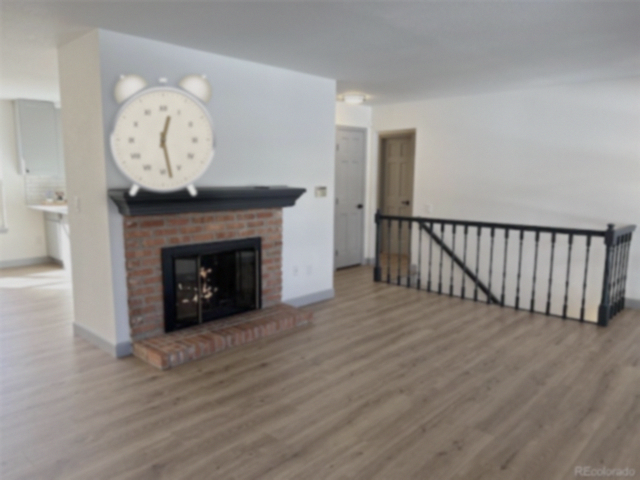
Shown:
**12:28**
